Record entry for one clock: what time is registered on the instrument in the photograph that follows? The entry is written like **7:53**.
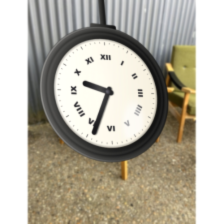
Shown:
**9:34**
